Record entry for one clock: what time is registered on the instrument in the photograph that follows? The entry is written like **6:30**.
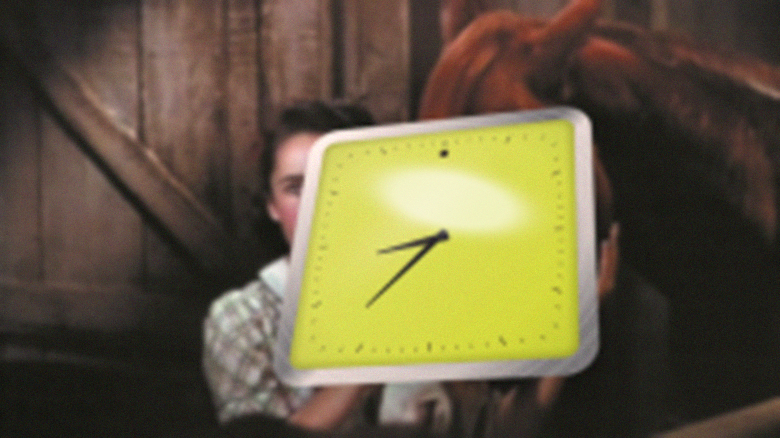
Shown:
**8:37**
